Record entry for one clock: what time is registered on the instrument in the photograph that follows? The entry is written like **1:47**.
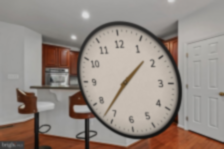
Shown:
**1:37**
